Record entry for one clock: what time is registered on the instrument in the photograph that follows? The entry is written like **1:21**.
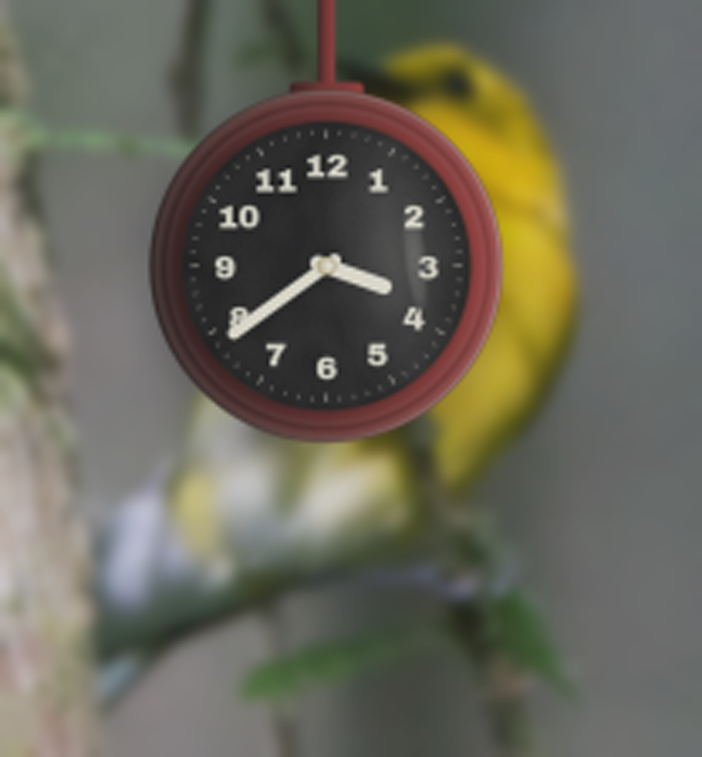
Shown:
**3:39**
